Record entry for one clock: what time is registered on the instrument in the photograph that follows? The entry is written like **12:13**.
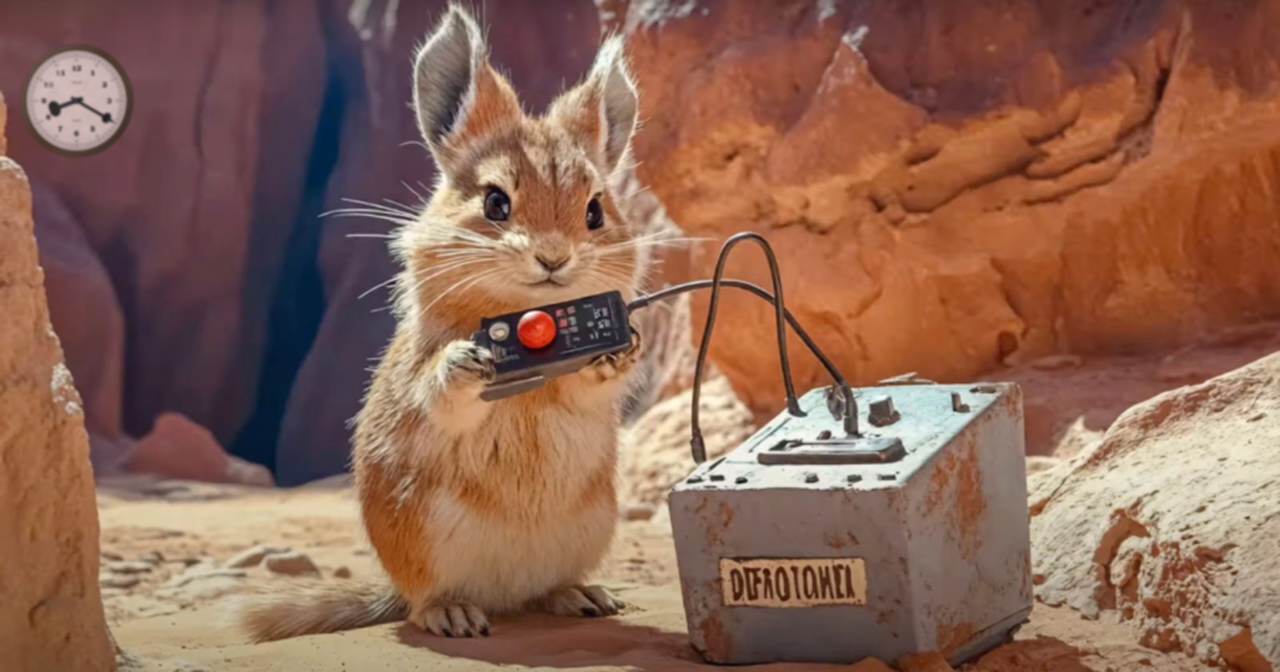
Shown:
**8:20**
